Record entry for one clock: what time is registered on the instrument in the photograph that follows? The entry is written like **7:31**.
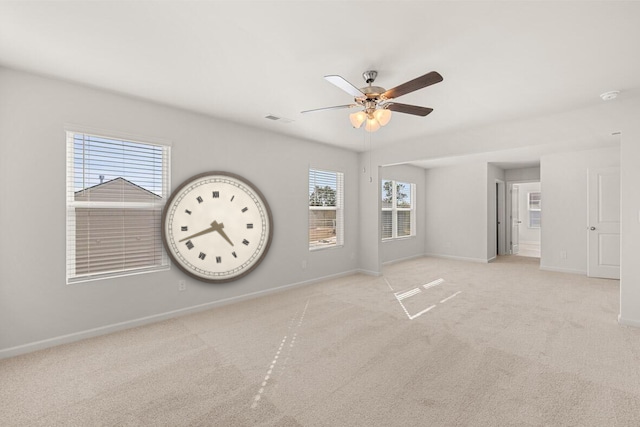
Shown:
**4:42**
